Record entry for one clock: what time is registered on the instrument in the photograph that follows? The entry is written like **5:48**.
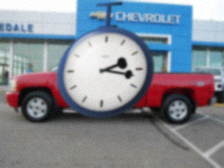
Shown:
**2:17**
